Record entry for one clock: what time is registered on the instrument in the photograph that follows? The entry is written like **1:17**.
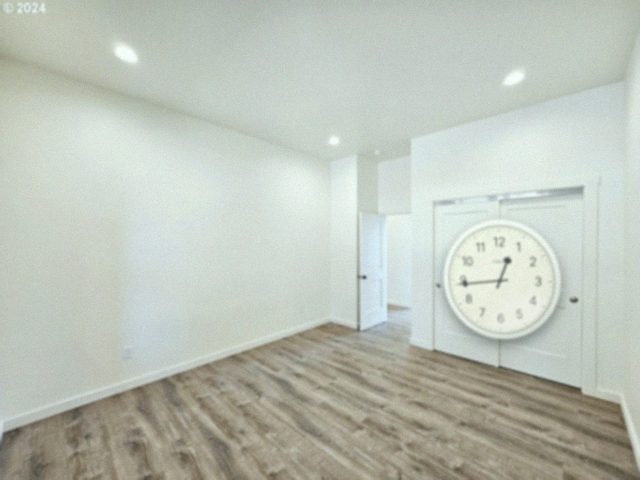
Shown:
**12:44**
